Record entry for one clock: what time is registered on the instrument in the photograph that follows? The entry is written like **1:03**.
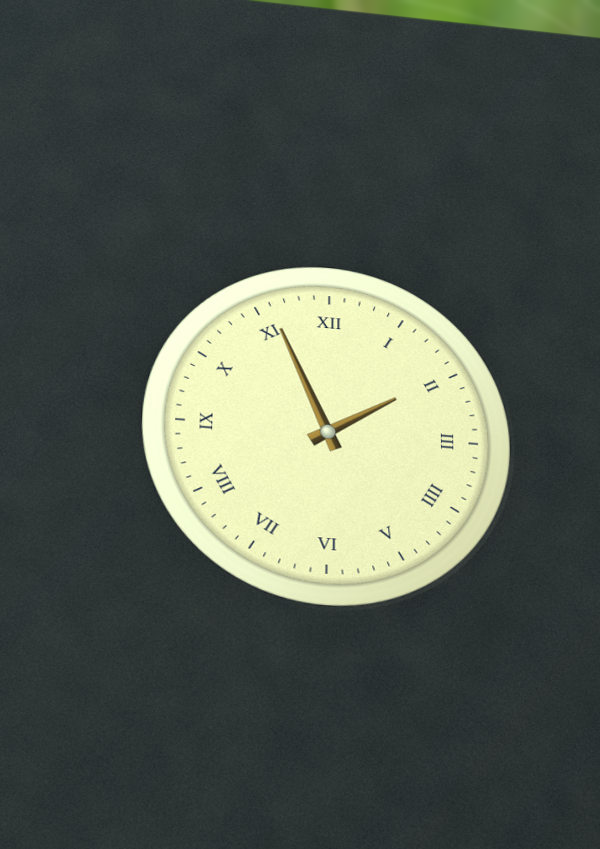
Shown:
**1:56**
